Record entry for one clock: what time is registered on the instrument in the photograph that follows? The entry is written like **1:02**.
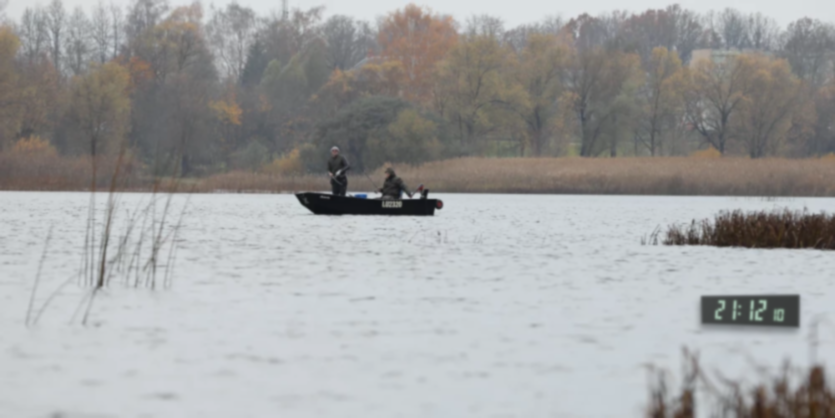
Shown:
**21:12**
